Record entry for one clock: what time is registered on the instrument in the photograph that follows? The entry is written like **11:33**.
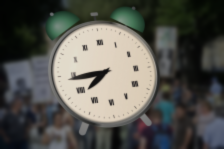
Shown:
**7:44**
